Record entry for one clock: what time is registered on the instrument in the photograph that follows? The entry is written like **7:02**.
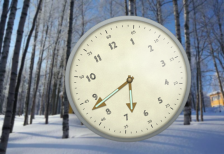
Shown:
**6:43**
